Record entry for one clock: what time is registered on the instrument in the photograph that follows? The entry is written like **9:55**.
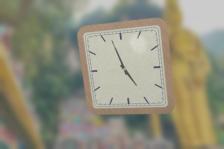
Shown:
**4:57**
